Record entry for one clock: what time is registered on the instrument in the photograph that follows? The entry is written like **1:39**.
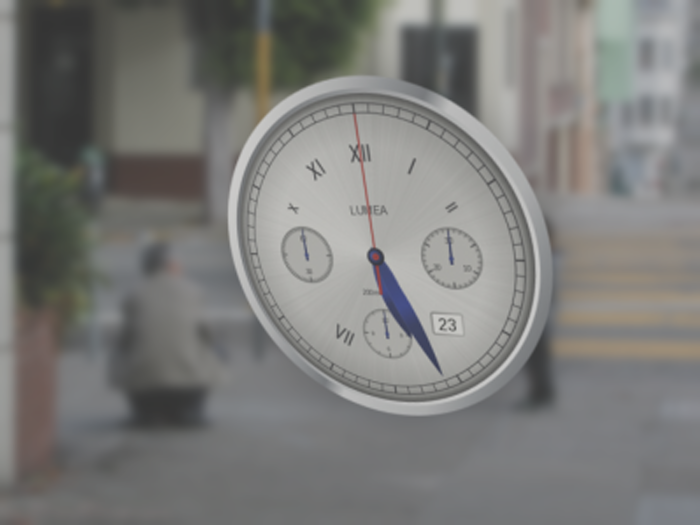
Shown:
**5:26**
